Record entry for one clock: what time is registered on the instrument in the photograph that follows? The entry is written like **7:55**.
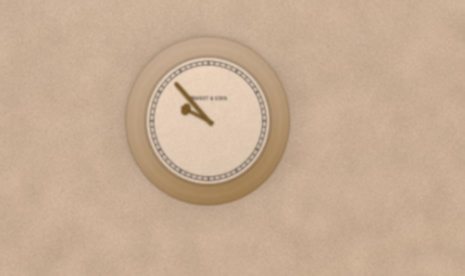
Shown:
**9:53**
